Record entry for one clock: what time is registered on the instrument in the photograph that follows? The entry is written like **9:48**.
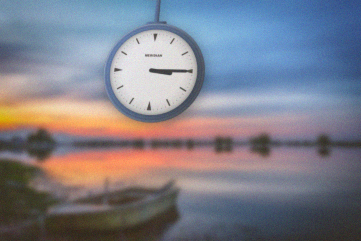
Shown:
**3:15**
